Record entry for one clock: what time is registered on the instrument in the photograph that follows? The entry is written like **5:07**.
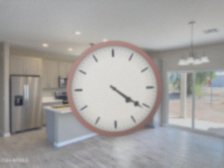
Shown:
**4:21**
